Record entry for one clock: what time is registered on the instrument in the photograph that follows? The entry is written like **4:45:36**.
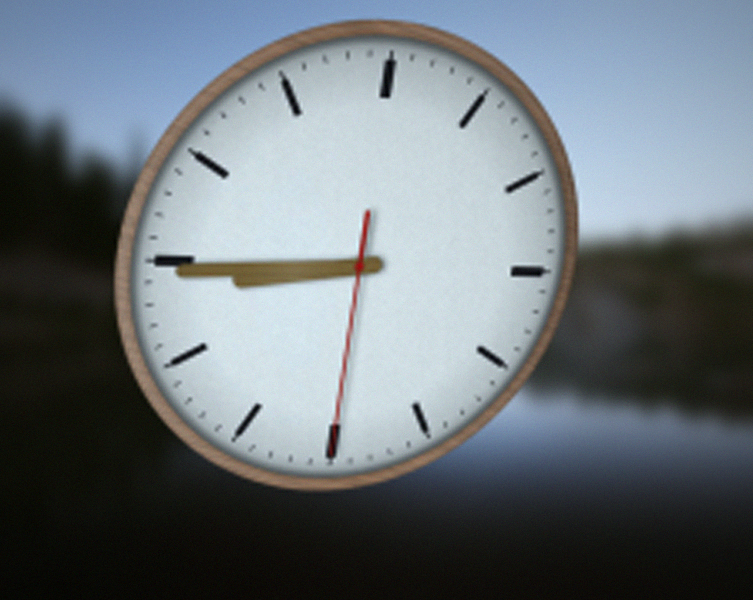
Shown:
**8:44:30**
